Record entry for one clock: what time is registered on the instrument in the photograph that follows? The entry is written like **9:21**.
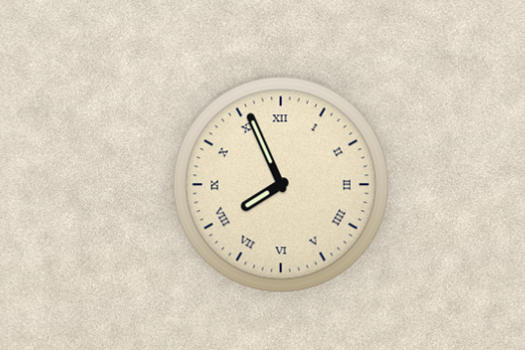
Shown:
**7:56**
